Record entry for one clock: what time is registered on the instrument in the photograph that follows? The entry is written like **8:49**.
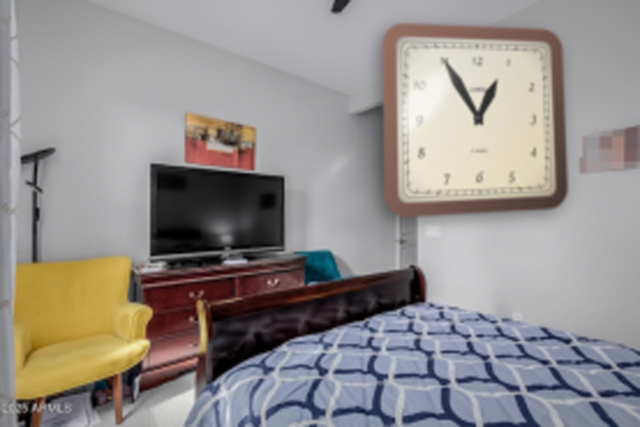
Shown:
**12:55**
